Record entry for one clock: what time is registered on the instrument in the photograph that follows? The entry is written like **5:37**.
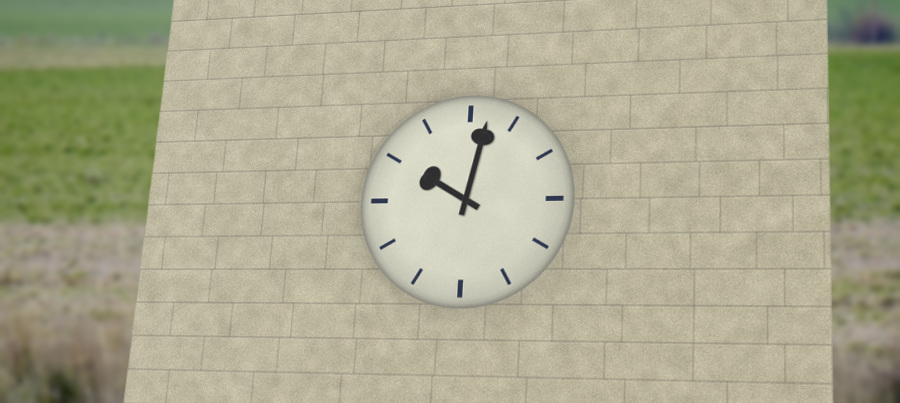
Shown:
**10:02**
